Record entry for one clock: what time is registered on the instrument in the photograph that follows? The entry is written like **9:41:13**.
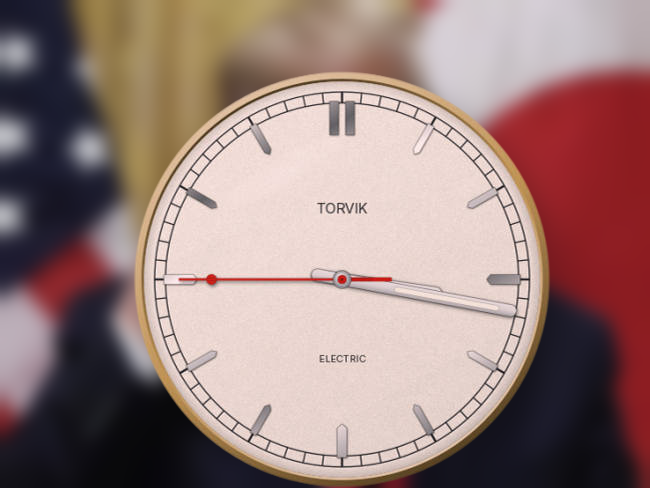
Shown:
**3:16:45**
